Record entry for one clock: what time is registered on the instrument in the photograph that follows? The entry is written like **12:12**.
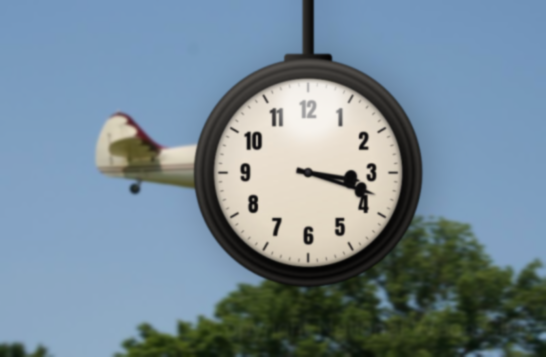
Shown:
**3:18**
